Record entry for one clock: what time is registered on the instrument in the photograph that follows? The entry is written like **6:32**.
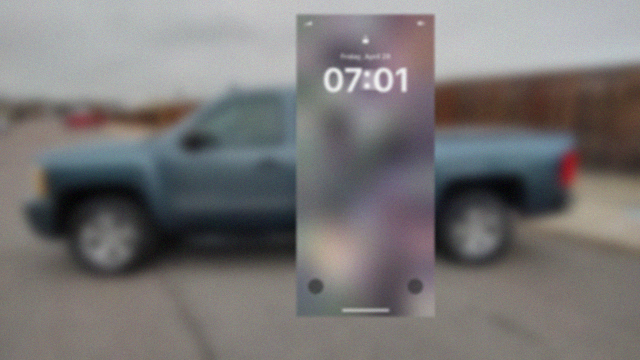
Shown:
**7:01**
